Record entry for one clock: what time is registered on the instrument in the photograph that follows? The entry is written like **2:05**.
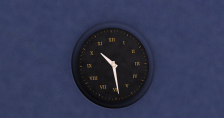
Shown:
**10:29**
